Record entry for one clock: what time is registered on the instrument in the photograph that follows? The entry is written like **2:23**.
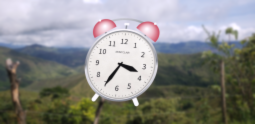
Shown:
**3:35**
